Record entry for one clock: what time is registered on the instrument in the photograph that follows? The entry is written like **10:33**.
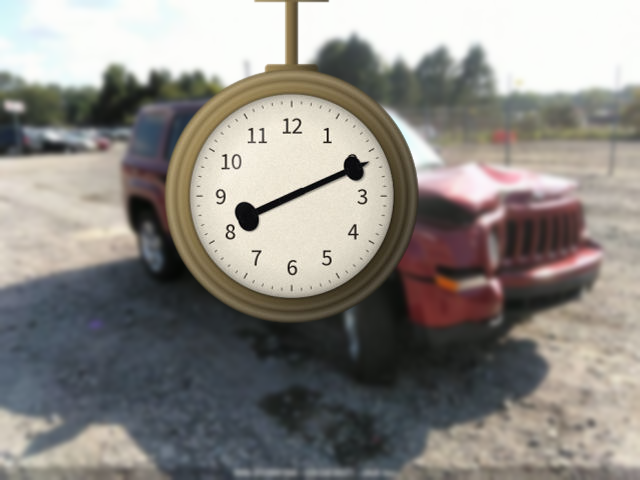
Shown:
**8:11**
